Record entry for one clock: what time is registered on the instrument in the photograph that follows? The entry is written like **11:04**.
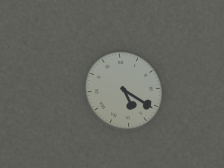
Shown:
**5:21**
